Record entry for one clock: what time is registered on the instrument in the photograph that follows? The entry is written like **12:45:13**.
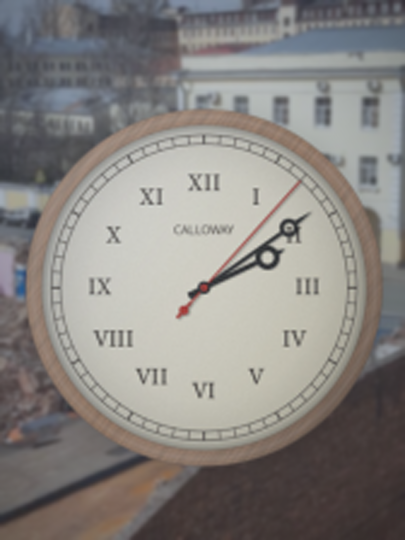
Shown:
**2:09:07**
